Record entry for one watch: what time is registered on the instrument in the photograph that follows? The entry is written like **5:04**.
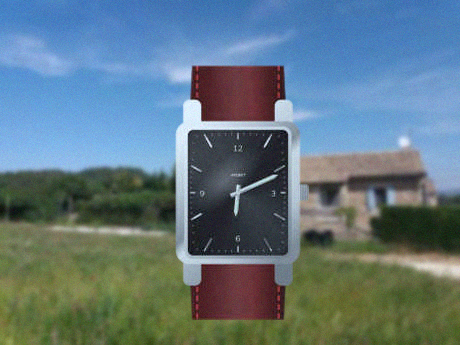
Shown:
**6:11**
